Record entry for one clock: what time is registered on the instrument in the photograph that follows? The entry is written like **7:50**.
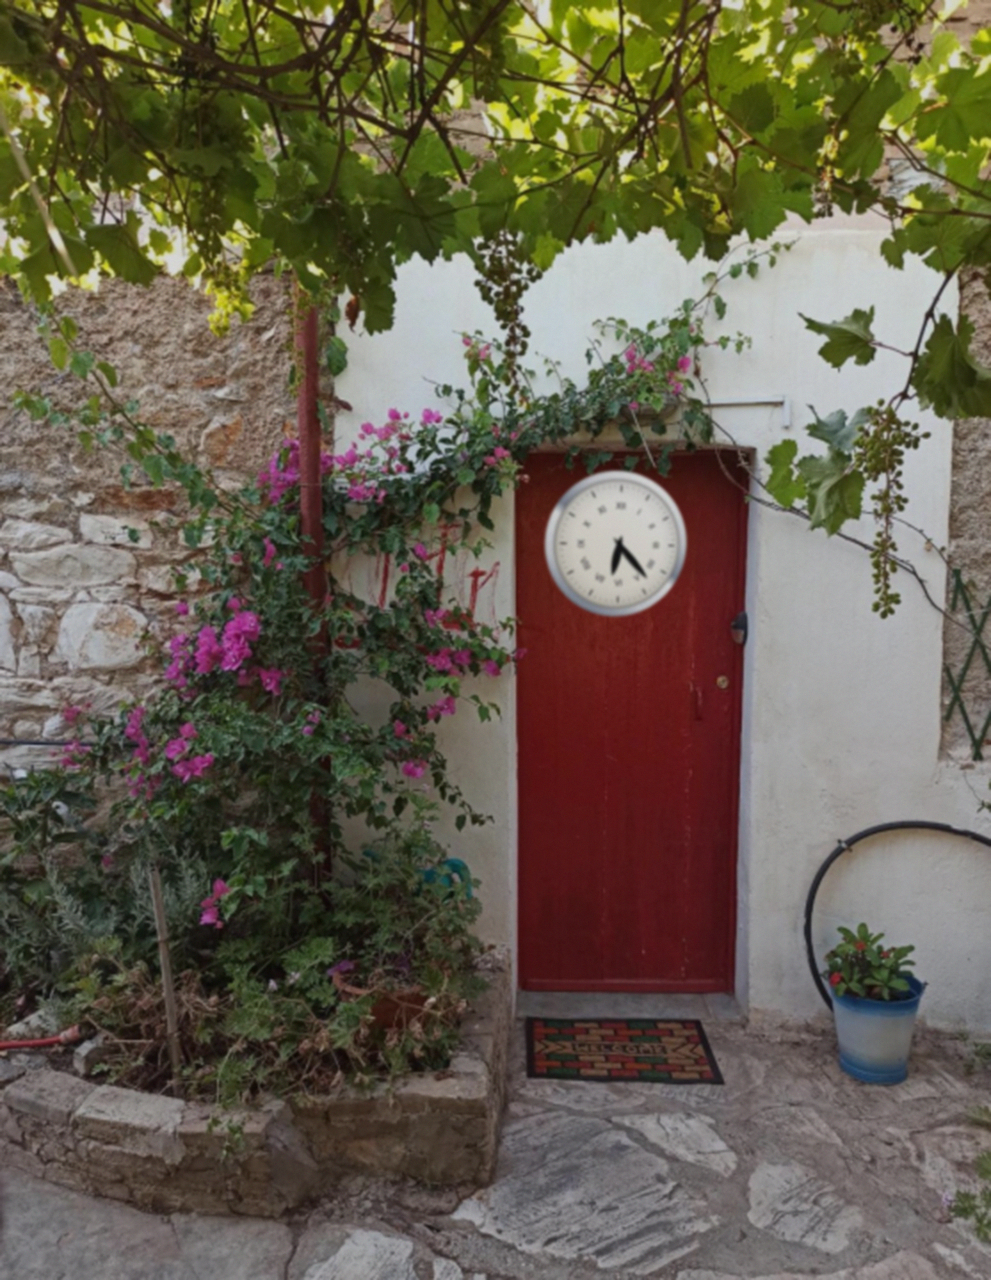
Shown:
**6:23**
